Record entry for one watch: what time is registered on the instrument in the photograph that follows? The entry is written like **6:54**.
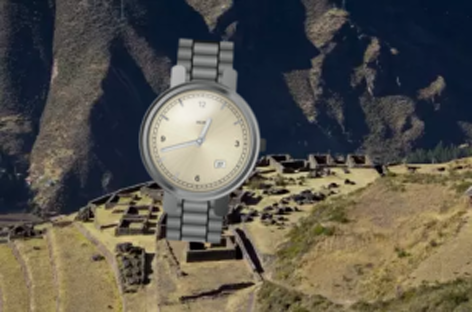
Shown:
**12:42**
